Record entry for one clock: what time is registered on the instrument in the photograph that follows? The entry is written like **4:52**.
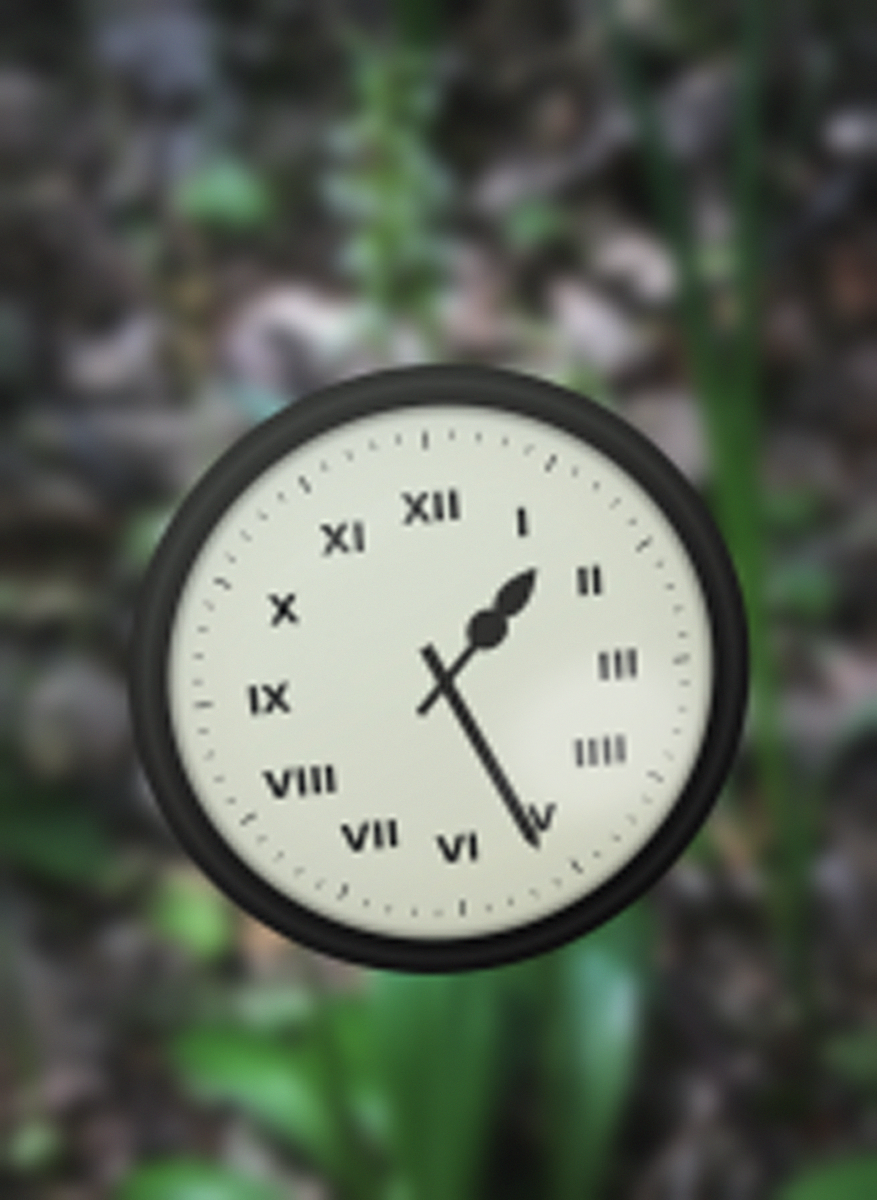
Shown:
**1:26**
